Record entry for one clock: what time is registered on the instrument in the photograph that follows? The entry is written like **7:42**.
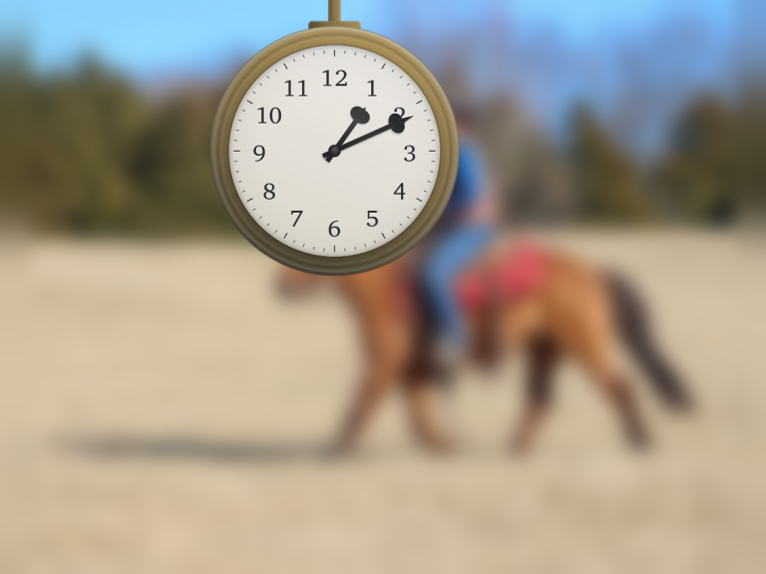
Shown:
**1:11**
